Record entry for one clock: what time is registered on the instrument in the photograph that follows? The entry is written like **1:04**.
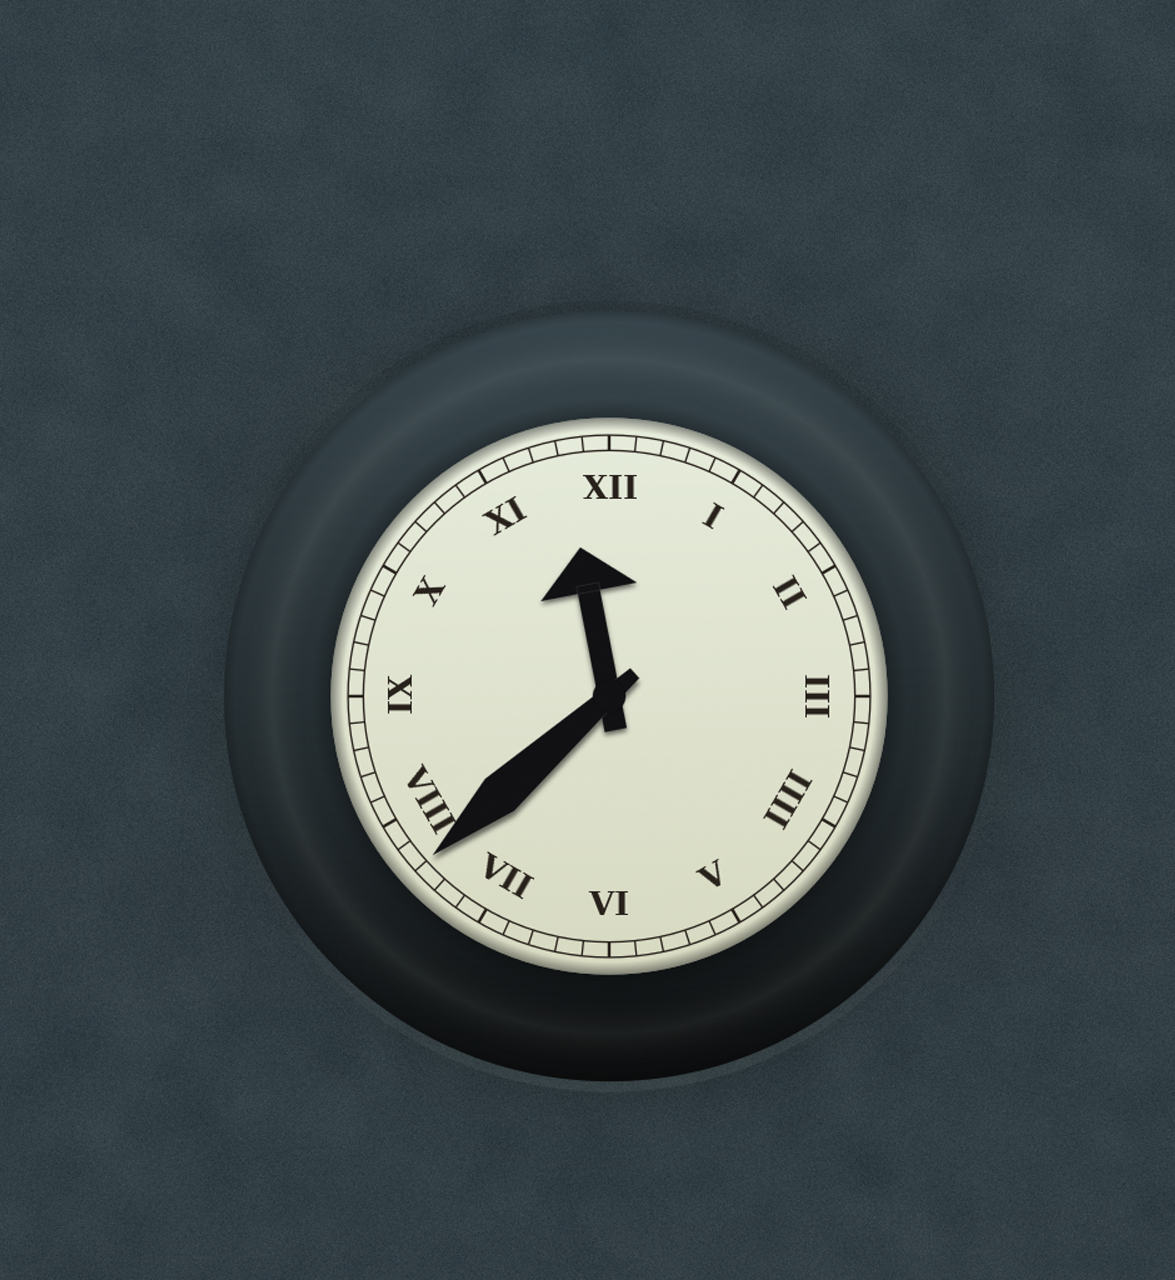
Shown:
**11:38**
